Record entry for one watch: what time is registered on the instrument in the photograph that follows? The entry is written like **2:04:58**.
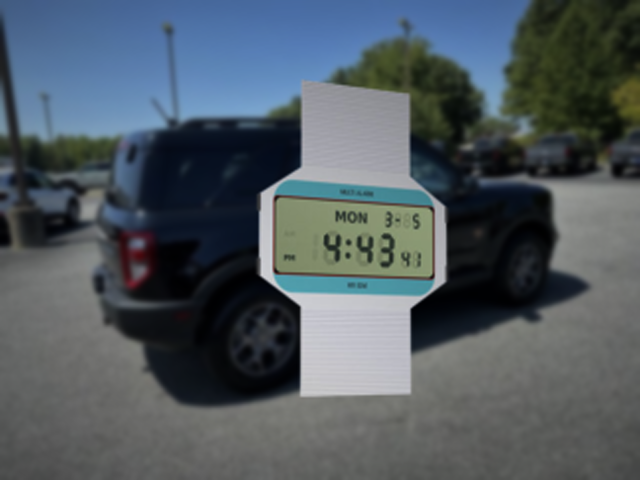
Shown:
**4:43:41**
